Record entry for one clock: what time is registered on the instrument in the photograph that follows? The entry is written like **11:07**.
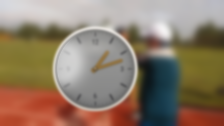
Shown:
**1:12**
